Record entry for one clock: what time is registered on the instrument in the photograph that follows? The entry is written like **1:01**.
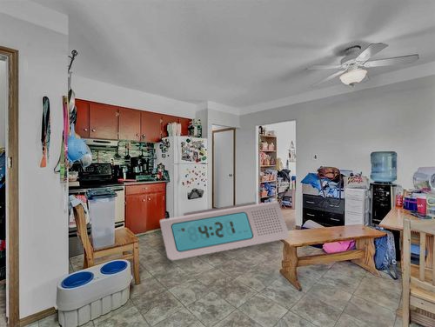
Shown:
**4:21**
